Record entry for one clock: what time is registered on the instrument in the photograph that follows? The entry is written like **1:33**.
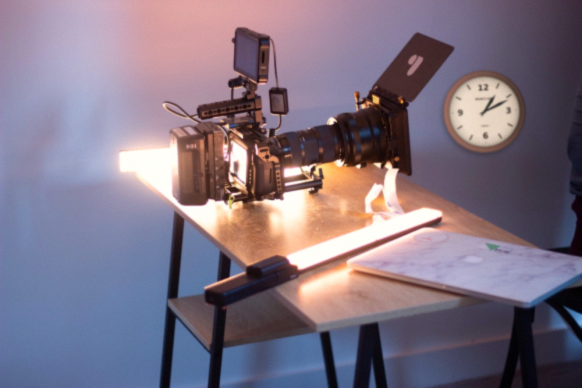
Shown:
**1:11**
